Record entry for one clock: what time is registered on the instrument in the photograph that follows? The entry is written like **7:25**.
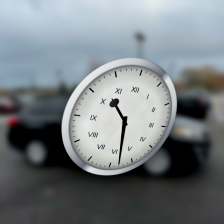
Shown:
**10:28**
